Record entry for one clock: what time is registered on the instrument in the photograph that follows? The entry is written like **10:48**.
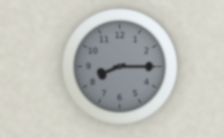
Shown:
**8:15**
